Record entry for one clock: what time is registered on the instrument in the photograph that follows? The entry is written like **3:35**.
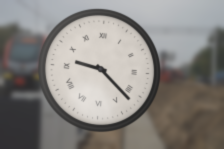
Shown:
**9:22**
